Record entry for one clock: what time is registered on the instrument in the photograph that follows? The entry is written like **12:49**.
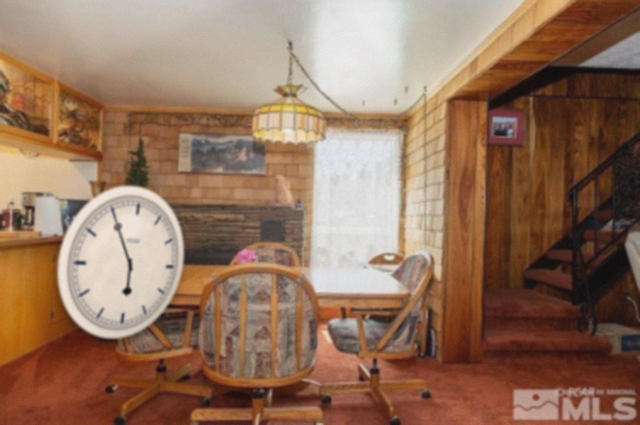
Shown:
**5:55**
